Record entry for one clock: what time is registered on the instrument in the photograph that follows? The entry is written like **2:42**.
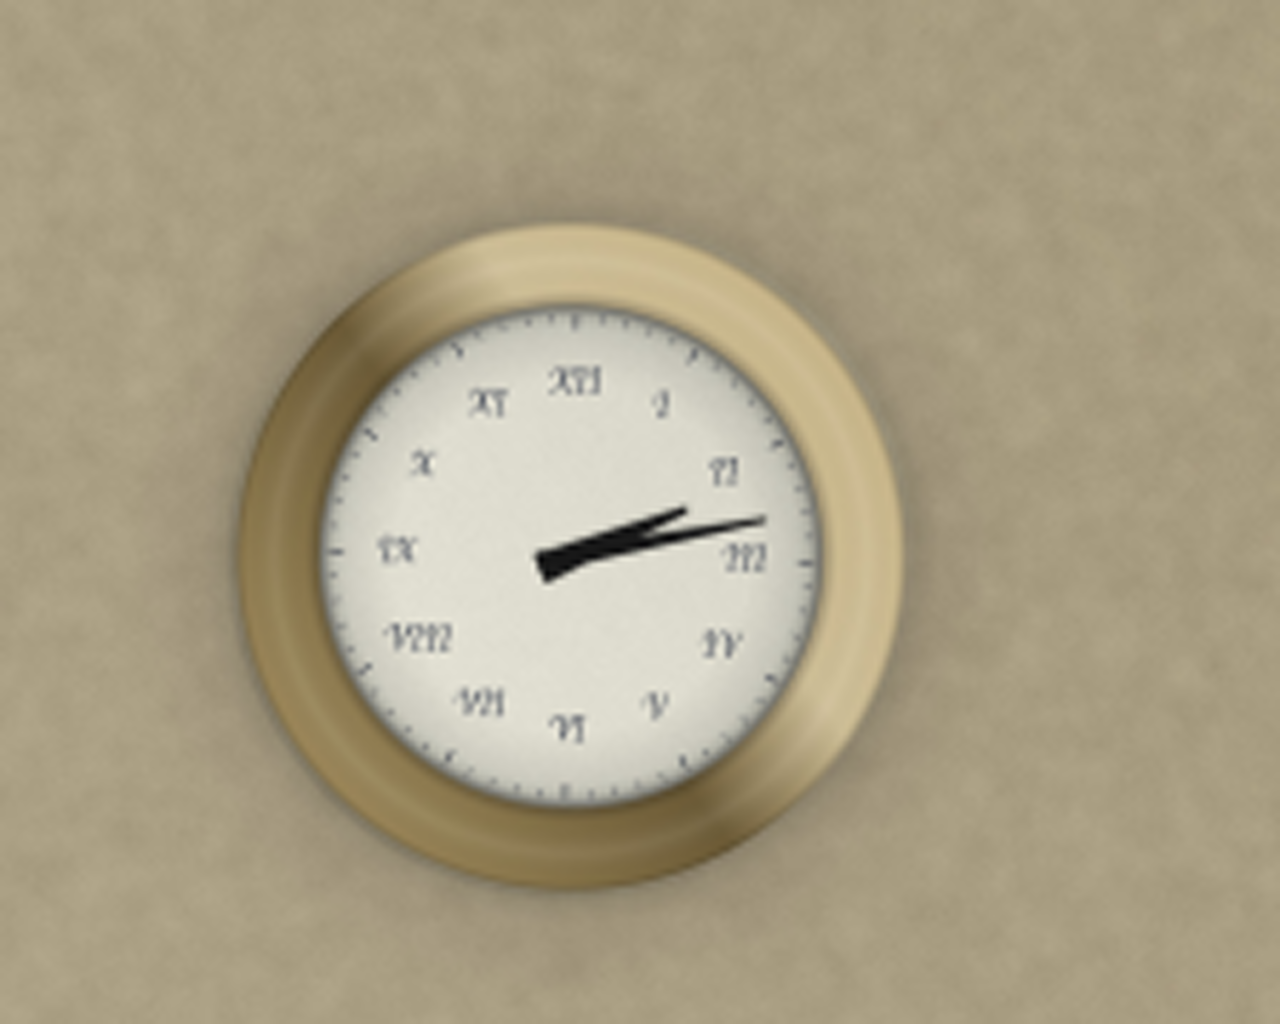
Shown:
**2:13**
